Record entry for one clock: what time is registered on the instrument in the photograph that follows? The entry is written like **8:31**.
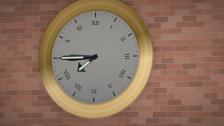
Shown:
**7:45**
